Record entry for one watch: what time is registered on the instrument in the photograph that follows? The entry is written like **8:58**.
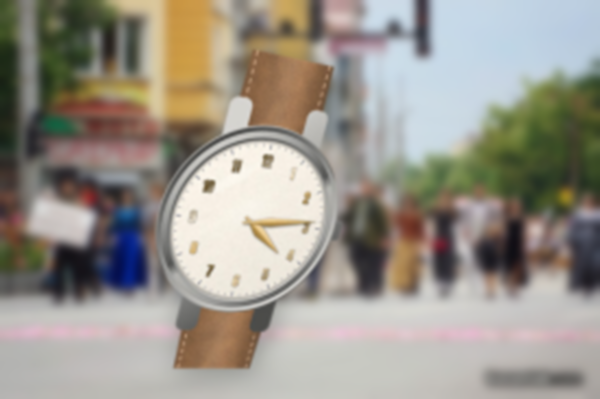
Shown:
**4:14**
